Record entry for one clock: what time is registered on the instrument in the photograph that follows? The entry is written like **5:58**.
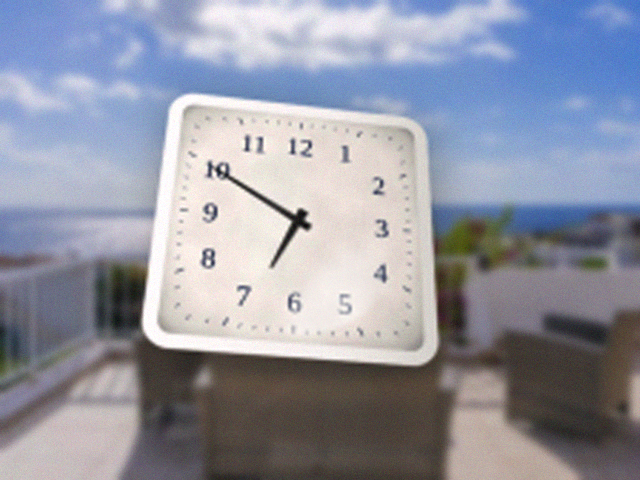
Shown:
**6:50**
